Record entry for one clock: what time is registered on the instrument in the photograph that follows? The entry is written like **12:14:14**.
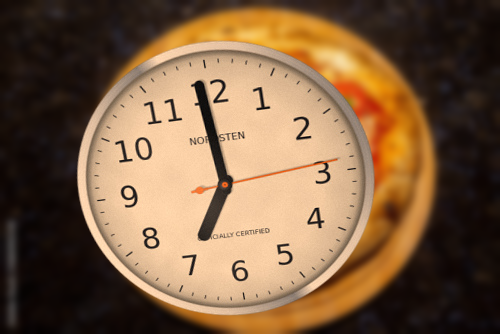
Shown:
**6:59:14**
